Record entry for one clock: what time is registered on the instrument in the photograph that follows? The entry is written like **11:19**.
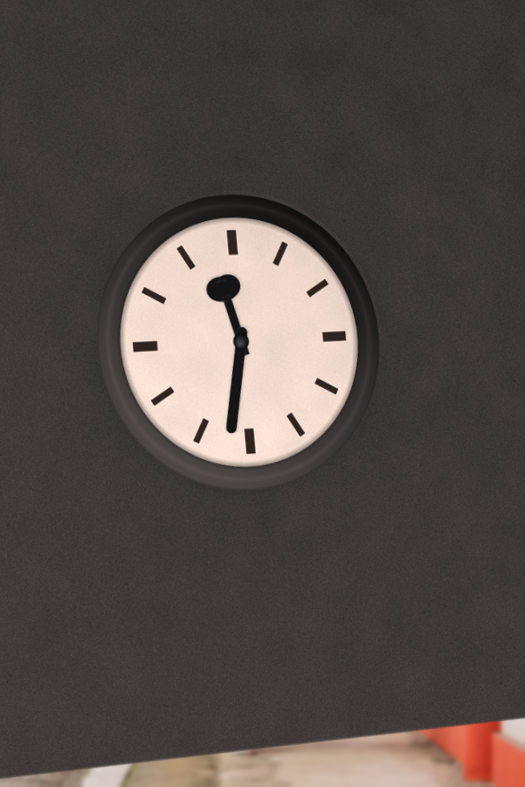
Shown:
**11:32**
